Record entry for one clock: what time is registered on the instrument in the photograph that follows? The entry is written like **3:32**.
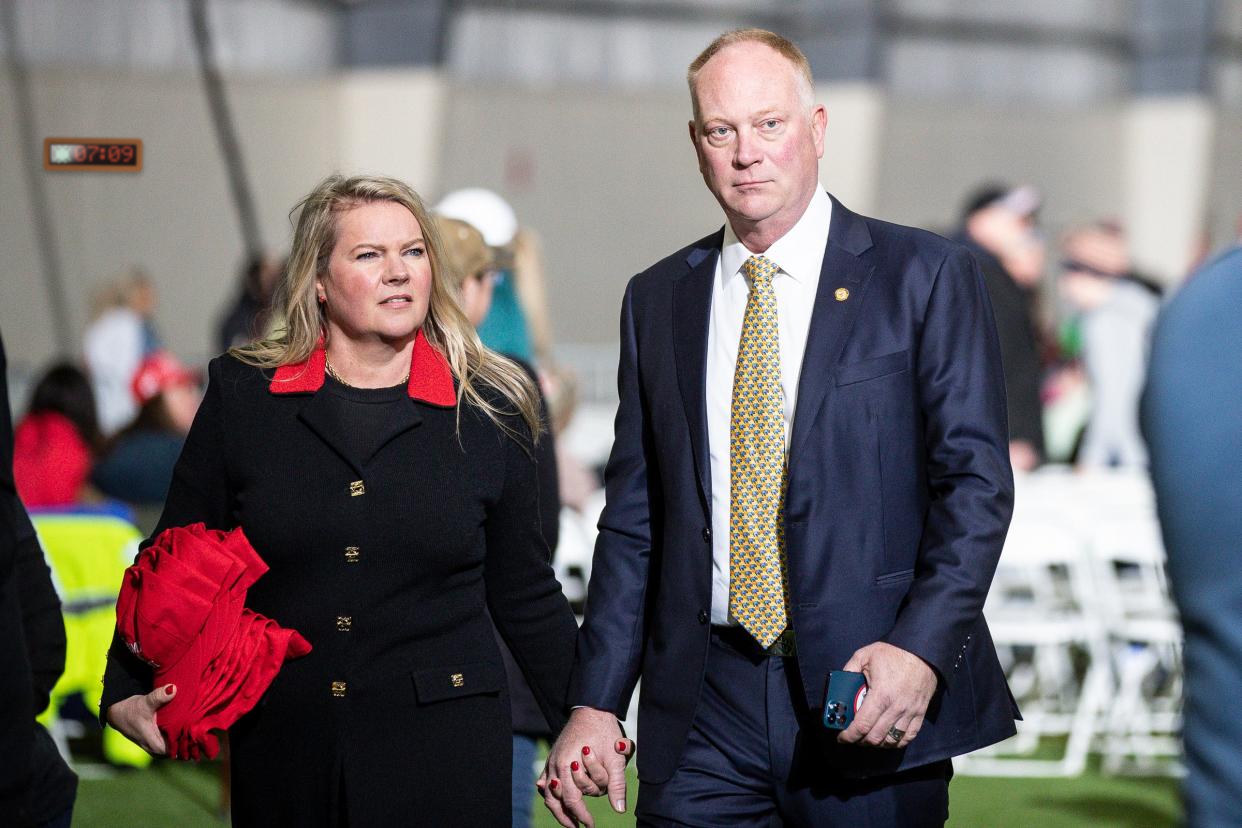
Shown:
**7:09**
